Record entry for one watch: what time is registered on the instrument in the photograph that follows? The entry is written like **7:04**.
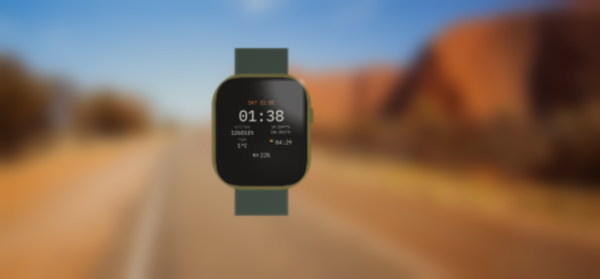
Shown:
**1:38**
